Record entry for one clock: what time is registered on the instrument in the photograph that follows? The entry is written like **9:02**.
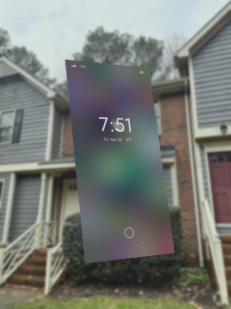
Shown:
**7:51**
